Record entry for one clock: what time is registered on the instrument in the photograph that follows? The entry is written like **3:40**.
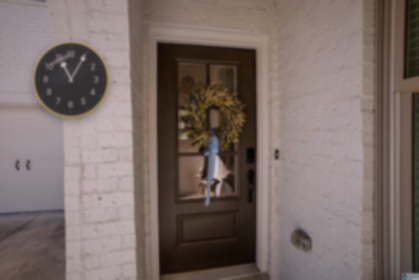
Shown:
**11:05**
